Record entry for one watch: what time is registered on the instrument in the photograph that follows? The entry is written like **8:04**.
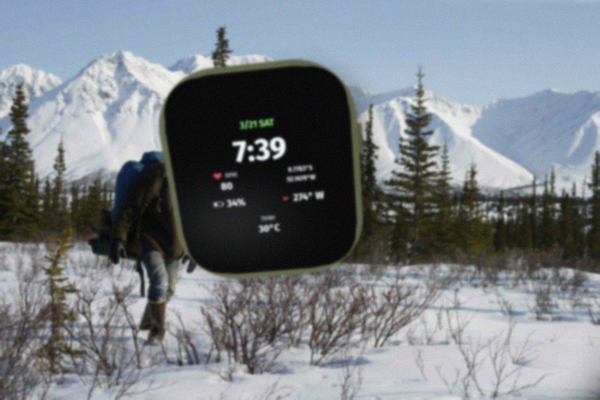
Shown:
**7:39**
